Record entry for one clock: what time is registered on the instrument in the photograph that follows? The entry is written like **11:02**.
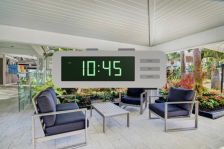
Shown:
**10:45**
